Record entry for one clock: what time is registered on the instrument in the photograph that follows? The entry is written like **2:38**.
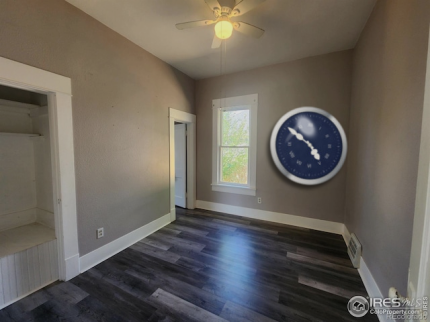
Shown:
**4:51**
